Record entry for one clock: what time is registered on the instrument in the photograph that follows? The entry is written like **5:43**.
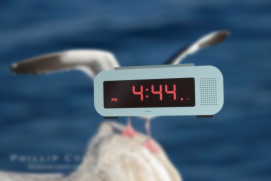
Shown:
**4:44**
